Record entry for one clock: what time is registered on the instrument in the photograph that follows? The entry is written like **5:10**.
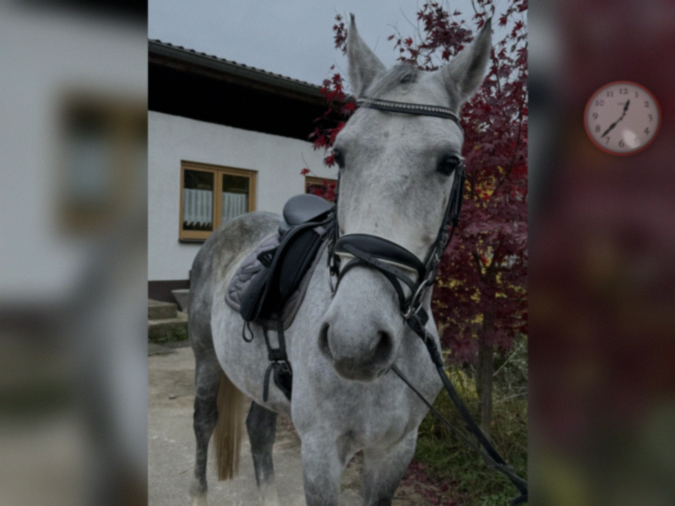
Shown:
**12:37**
